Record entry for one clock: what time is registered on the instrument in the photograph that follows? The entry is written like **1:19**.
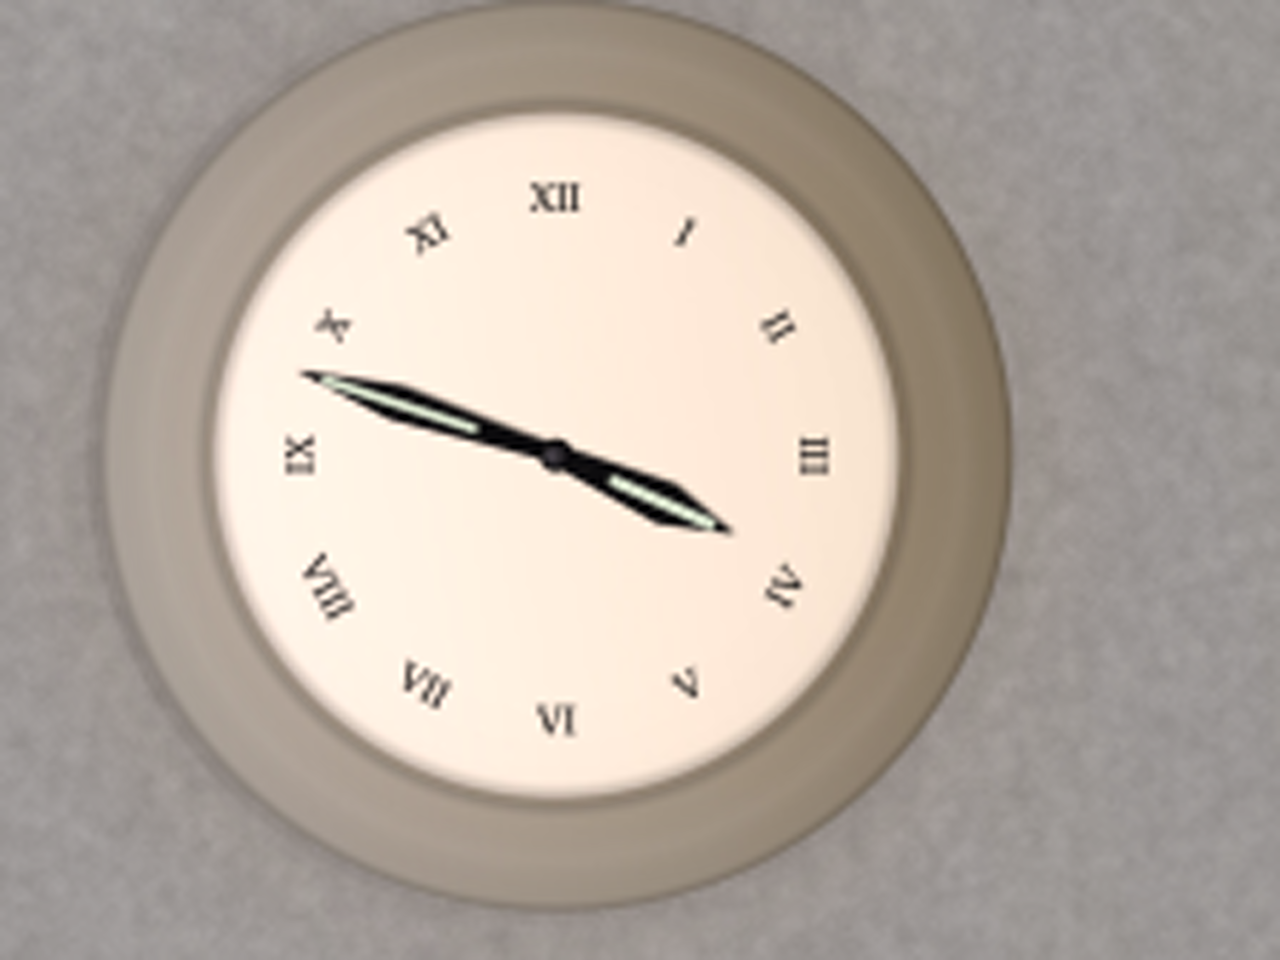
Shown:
**3:48**
